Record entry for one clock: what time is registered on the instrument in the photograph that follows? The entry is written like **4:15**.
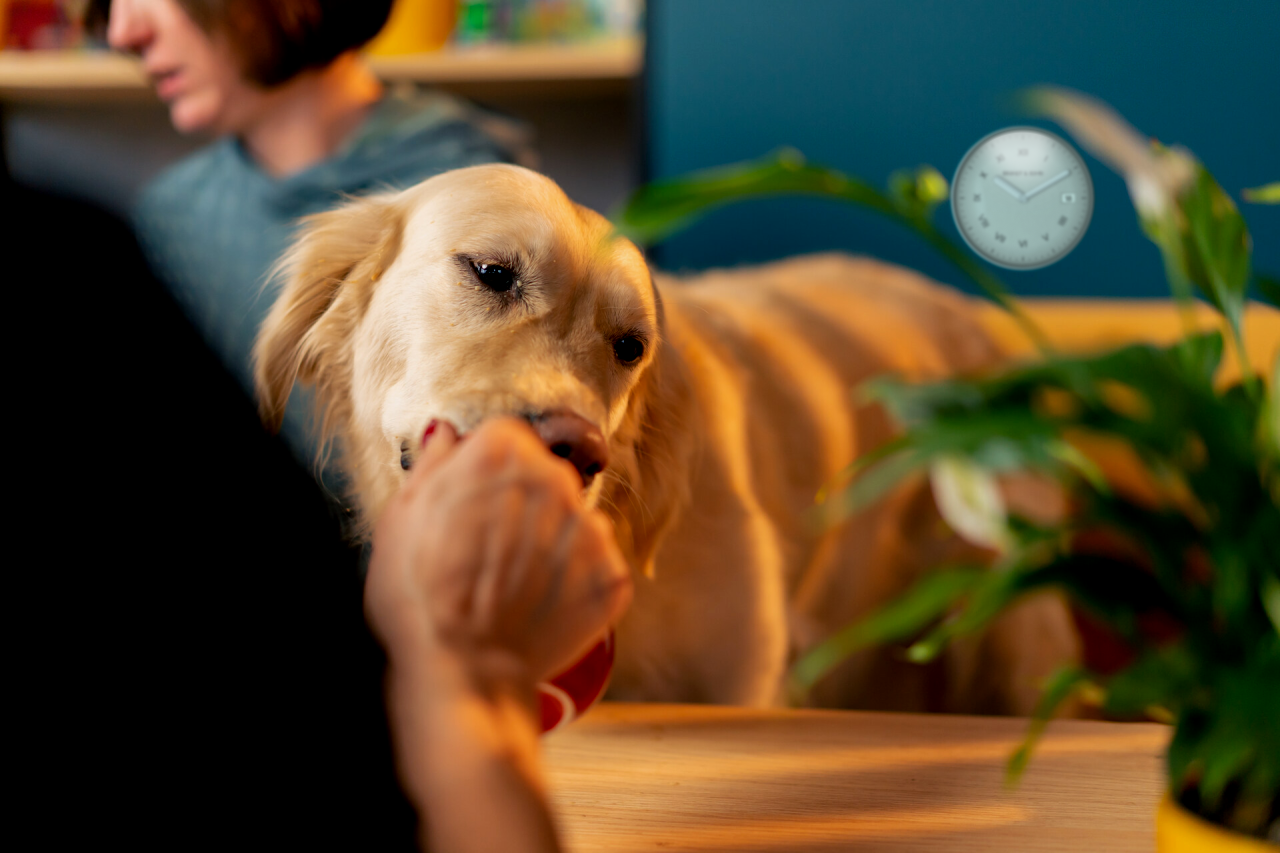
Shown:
**10:10**
